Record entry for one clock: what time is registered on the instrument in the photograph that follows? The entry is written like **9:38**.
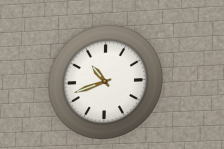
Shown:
**10:42**
